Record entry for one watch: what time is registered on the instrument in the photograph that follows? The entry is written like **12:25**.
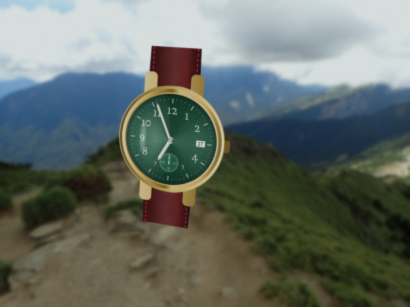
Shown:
**6:56**
